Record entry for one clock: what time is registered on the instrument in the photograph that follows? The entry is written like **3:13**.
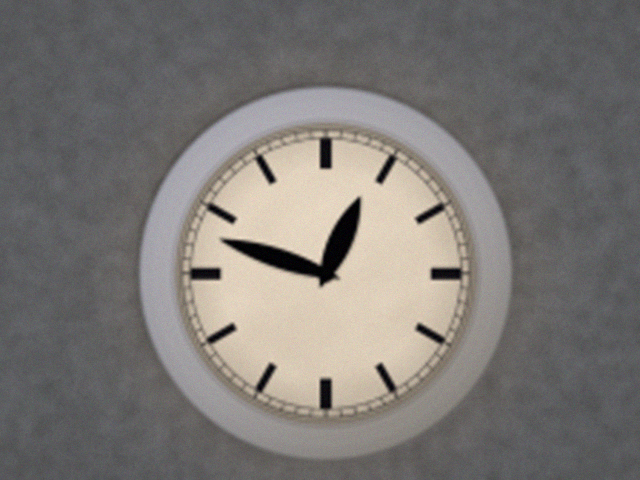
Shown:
**12:48**
